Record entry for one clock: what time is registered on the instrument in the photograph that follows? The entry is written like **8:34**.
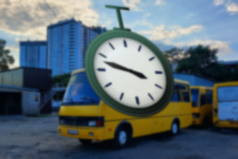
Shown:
**3:48**
